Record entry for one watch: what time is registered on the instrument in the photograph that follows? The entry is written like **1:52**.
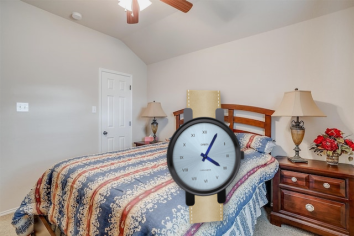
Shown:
**4:05**
